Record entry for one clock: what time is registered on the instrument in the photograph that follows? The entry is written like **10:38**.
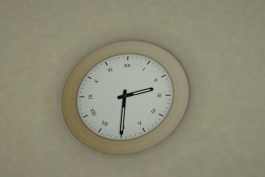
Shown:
**2:30**
